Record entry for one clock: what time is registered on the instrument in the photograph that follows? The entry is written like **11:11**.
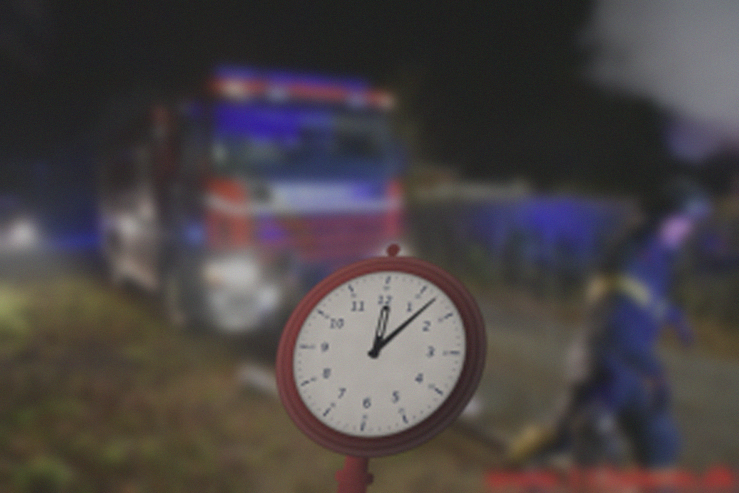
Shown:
**12:07**
